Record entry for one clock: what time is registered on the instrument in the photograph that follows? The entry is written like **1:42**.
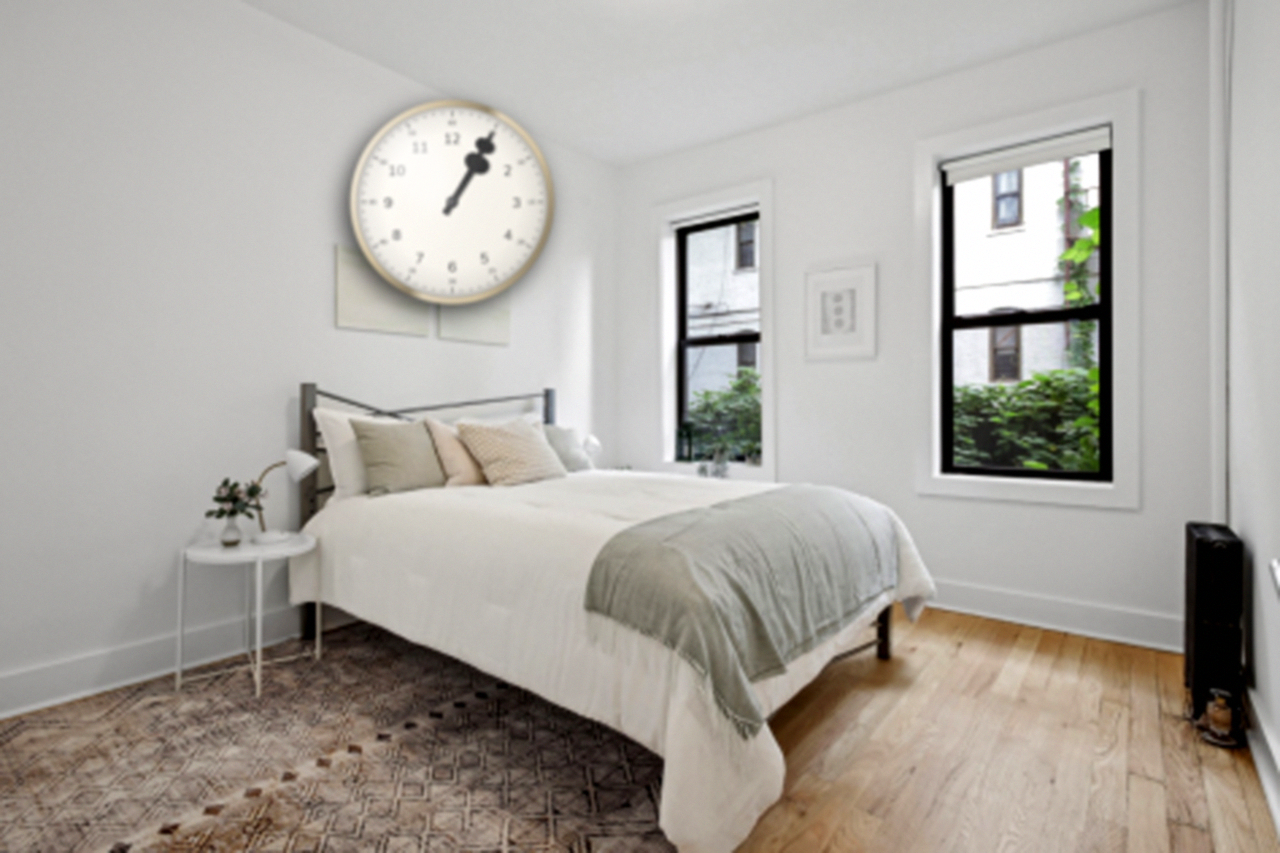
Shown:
**1:05**
